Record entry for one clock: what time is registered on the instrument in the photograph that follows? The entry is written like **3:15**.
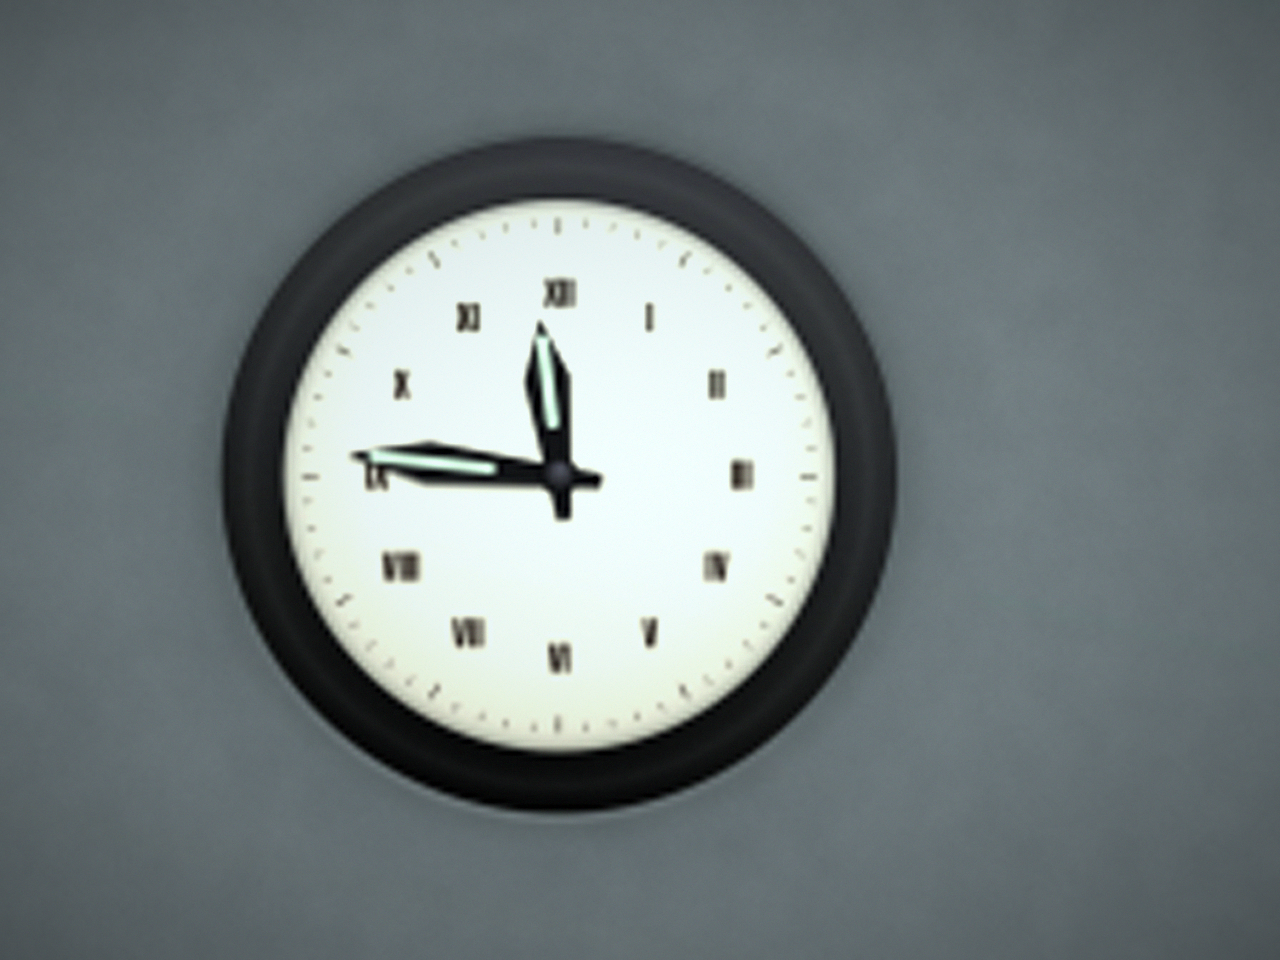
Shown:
**11:46**
